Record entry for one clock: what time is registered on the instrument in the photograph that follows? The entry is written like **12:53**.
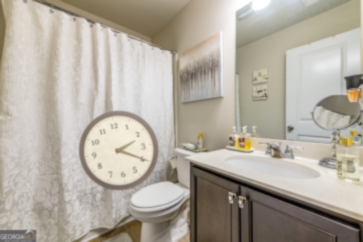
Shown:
**2:20**
